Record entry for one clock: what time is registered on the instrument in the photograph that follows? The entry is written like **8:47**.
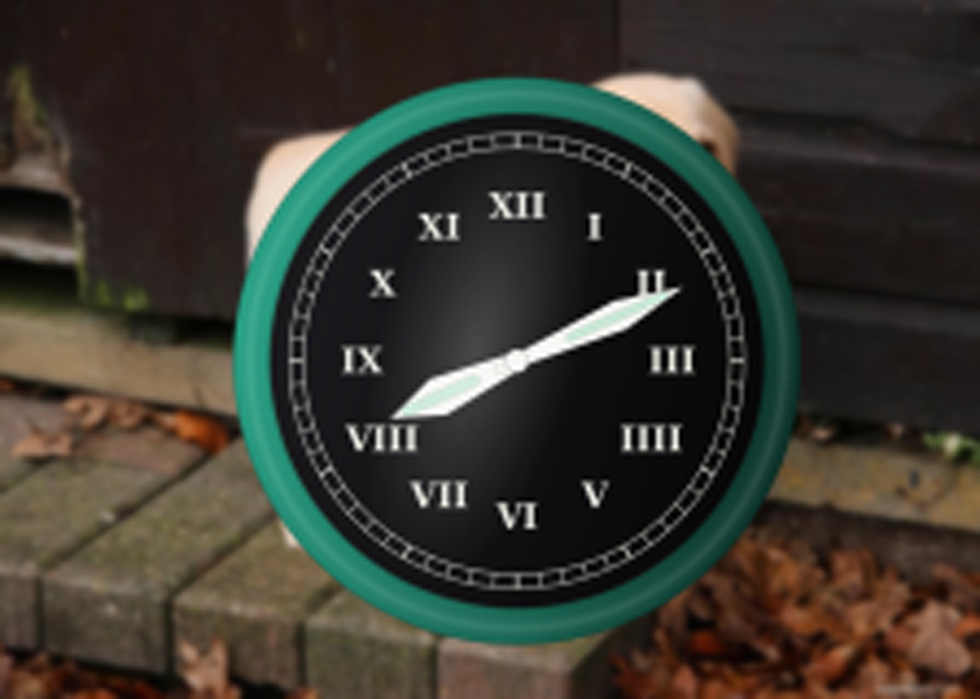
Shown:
**8:11**
